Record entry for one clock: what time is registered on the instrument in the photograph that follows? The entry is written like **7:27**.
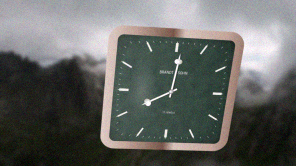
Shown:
**8:01**
